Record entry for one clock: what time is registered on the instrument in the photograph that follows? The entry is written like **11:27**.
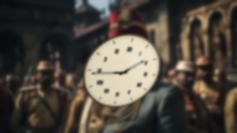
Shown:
**1:44**
